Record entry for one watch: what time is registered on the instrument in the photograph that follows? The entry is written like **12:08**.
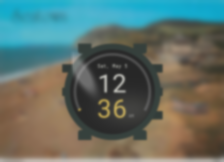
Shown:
**12:36**
